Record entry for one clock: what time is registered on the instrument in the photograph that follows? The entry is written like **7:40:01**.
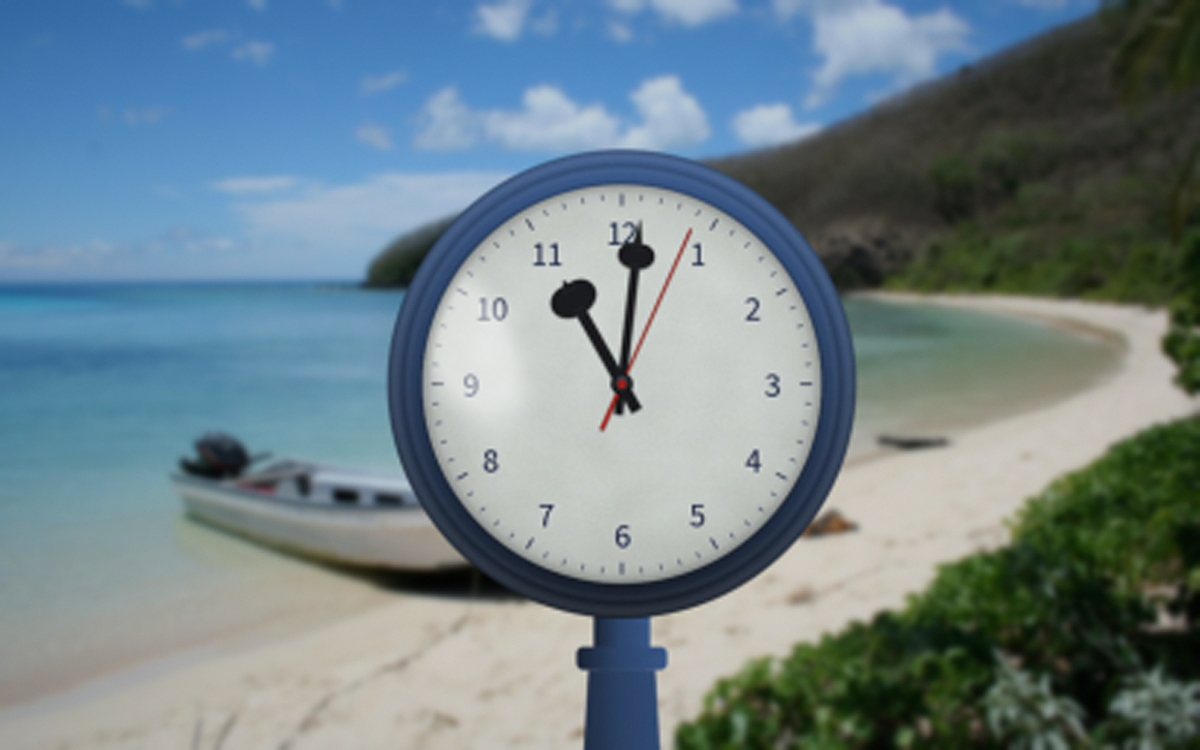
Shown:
**11:01:04**
